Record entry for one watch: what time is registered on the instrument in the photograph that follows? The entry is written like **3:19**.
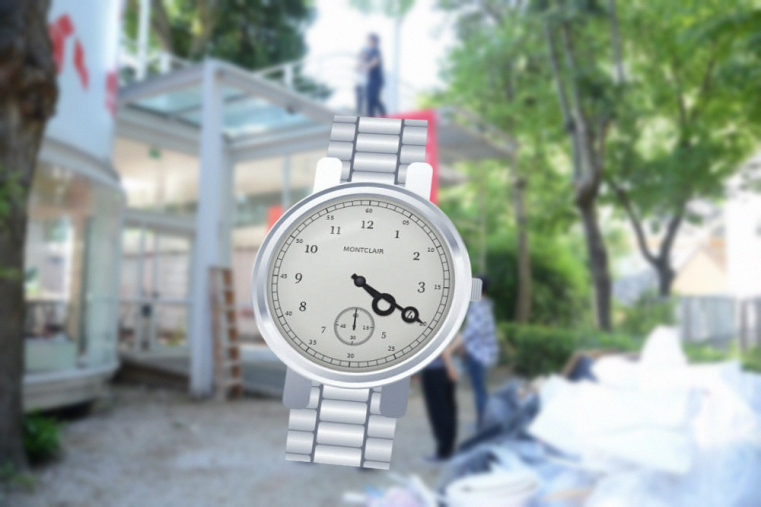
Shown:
**4:20**
